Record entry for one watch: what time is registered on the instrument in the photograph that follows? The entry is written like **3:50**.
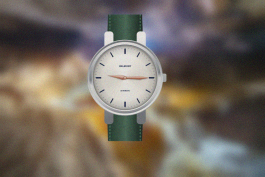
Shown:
**9:15**
